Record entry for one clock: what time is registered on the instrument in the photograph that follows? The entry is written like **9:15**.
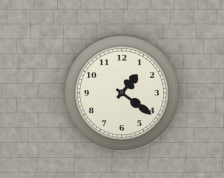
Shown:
**1:21**
